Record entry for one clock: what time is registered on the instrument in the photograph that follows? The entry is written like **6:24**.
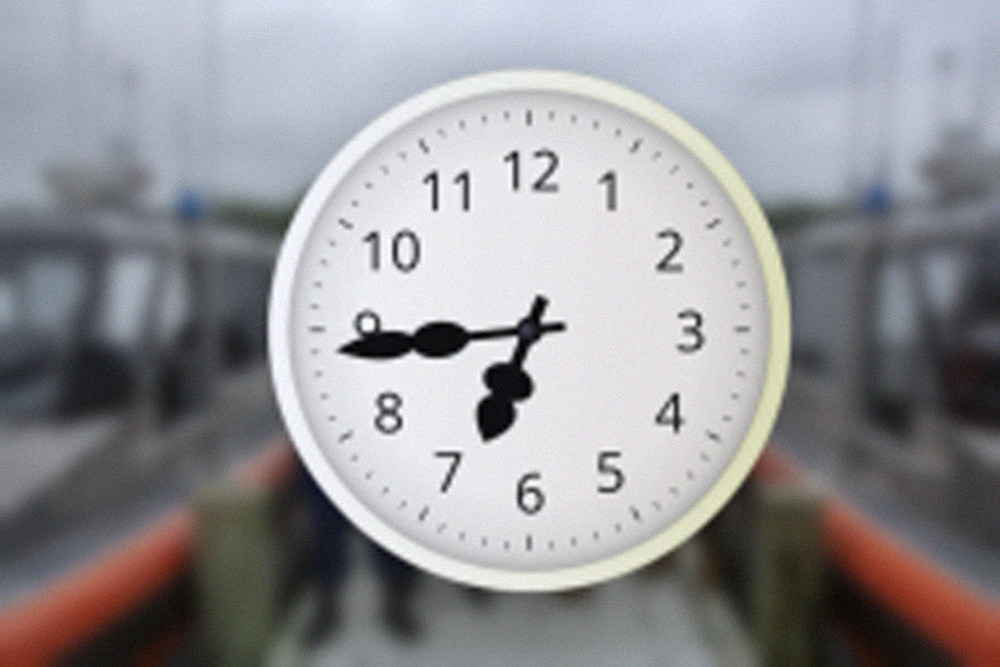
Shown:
**6:44**
